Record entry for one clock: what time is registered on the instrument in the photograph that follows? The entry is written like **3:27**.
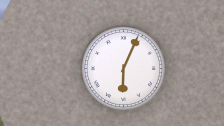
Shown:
**6:04**
